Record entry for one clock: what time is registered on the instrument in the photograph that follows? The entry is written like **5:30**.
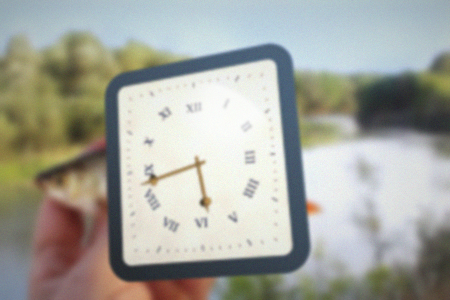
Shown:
**5:43**
